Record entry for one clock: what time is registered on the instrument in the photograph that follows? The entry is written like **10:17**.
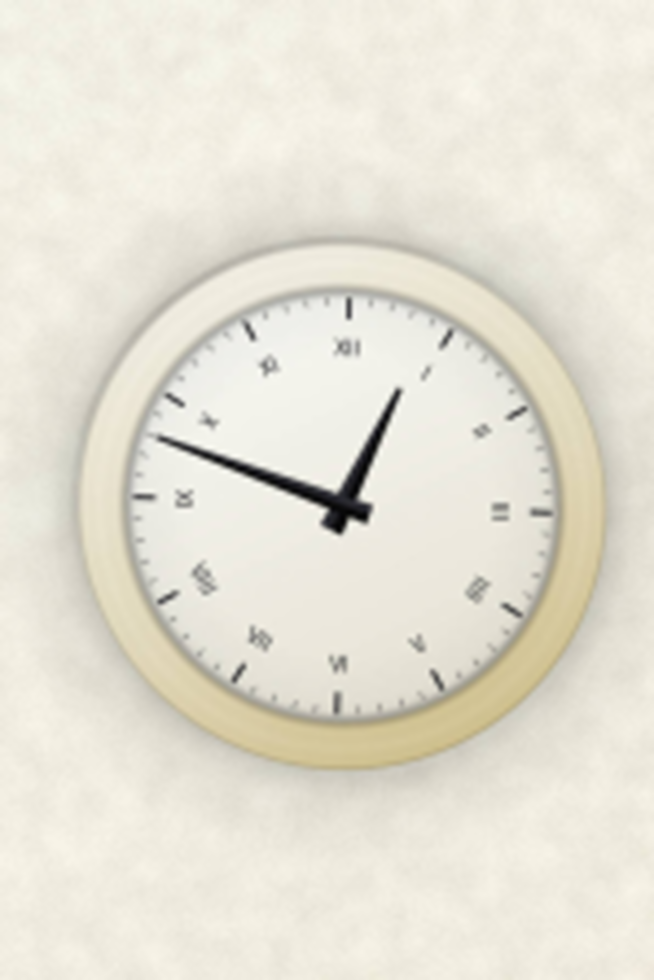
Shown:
**12:48**
